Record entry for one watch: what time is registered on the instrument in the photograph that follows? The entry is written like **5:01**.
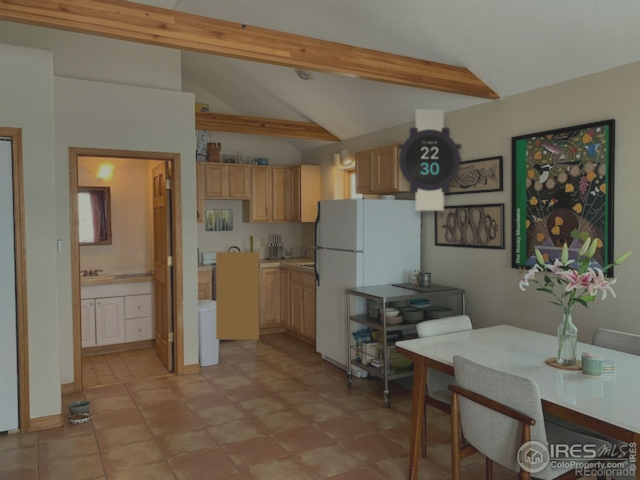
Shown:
**22:30**
